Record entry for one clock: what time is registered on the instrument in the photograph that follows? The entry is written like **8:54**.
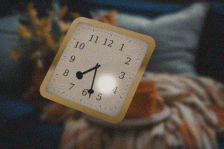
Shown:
**7:28**
